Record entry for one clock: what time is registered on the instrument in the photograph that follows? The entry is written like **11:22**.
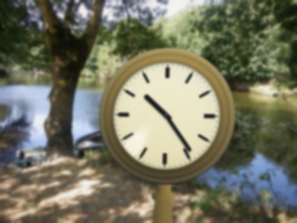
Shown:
**10:24**
